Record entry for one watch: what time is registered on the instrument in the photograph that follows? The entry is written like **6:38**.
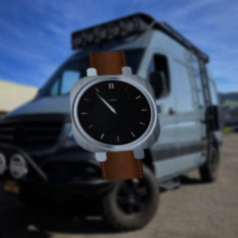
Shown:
**10:54**
